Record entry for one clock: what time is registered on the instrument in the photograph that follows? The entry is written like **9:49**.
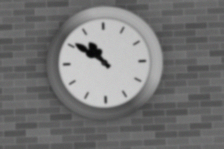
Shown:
**10:51**
